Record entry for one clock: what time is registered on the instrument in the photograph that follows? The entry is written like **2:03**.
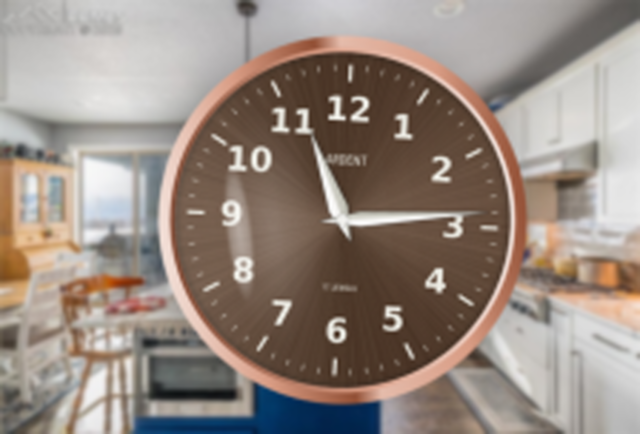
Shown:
**11:14**
